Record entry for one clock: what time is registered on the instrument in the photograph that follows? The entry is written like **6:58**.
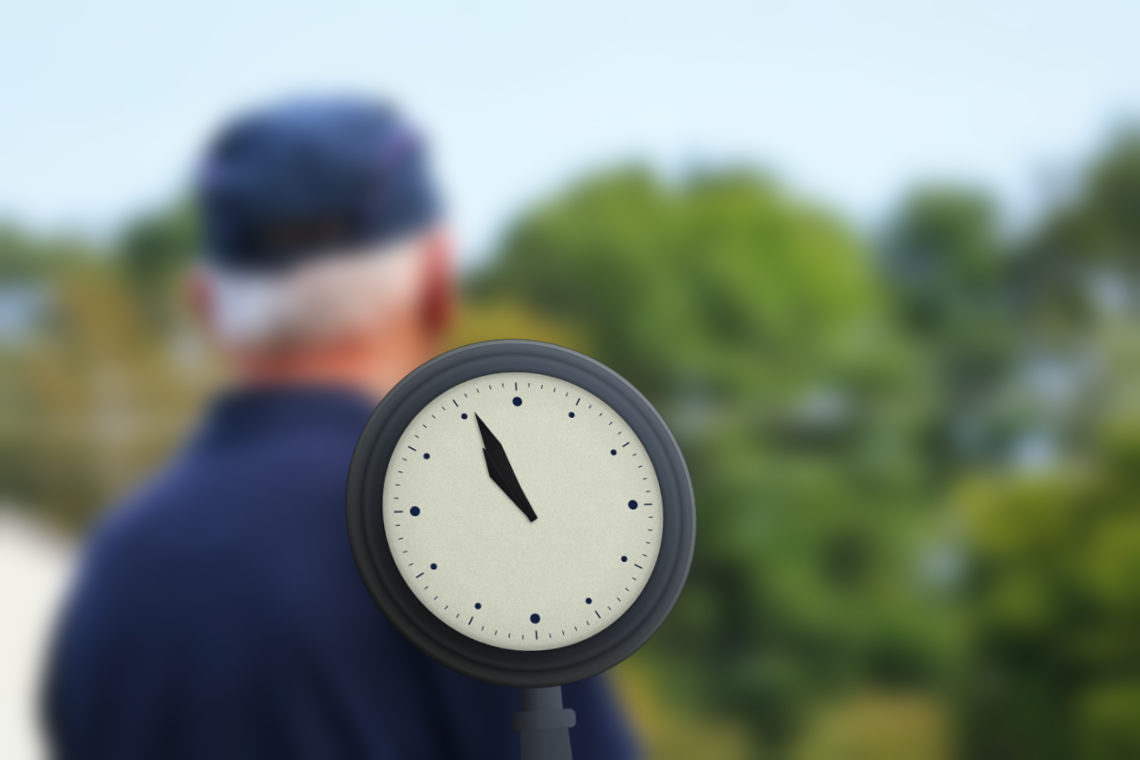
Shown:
**10:56**
